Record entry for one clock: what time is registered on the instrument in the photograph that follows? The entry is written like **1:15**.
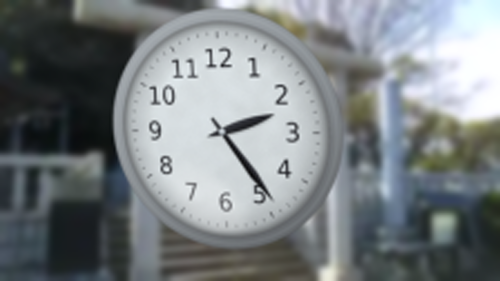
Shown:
**2:24**
